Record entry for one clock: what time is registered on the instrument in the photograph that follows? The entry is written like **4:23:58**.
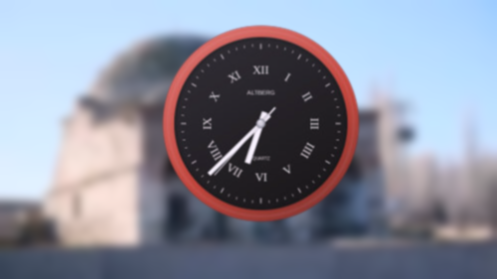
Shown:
**6:37:37**
